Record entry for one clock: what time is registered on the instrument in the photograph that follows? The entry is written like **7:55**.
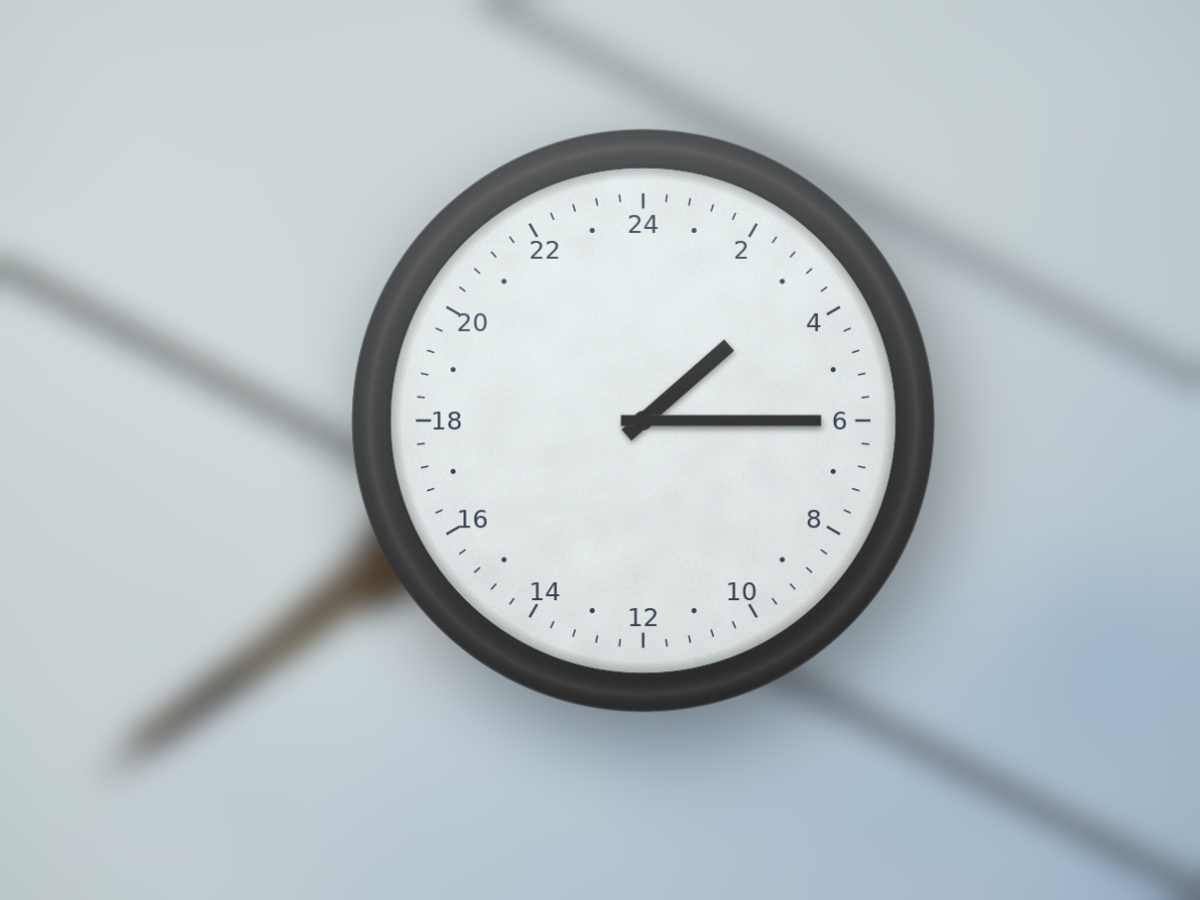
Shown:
**3:15**
